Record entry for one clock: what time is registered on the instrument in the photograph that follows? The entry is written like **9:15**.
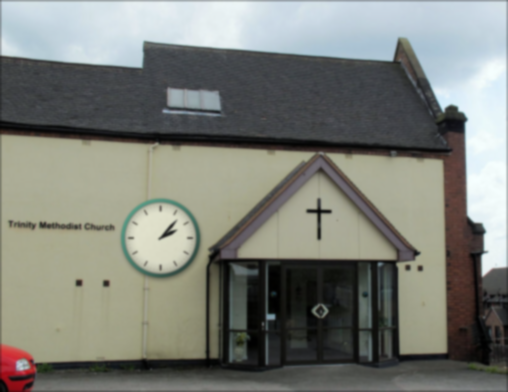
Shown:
**2:07**
